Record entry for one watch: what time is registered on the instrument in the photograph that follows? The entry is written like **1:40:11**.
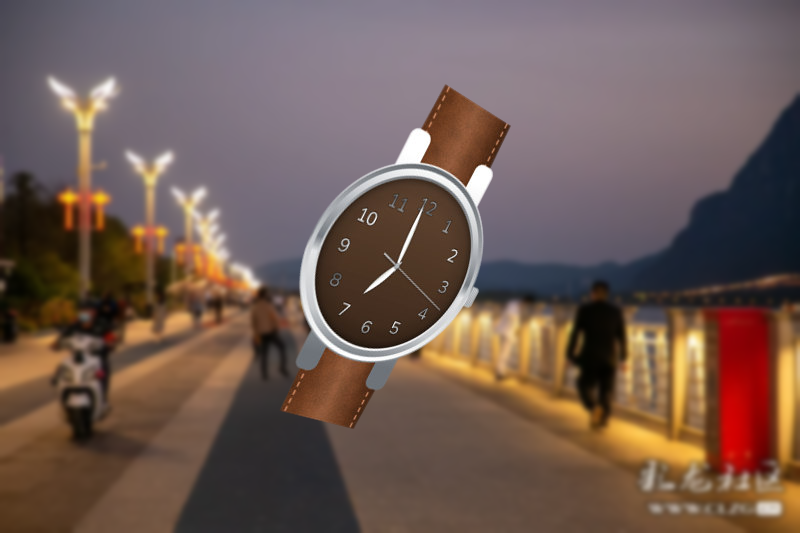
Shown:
**6:59:18**
